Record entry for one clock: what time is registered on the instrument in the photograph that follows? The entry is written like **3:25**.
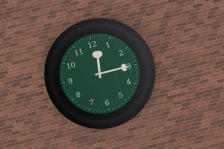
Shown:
**12:15**
